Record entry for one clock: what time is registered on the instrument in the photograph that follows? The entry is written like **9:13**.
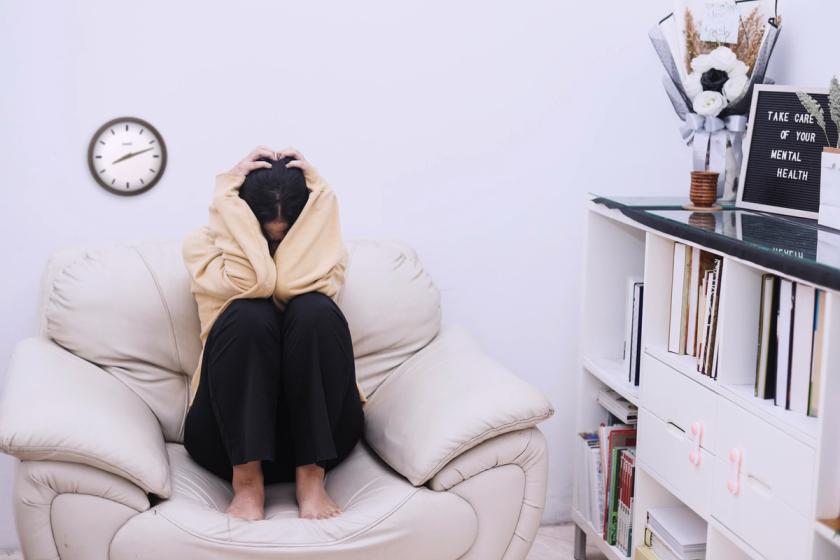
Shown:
**8:12**
